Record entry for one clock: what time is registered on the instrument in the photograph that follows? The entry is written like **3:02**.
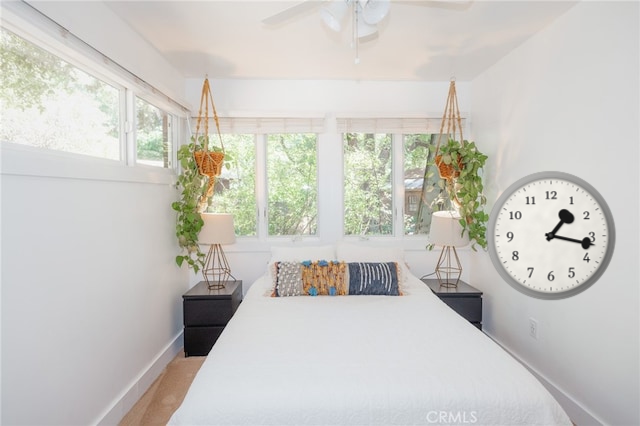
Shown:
**1:17**
